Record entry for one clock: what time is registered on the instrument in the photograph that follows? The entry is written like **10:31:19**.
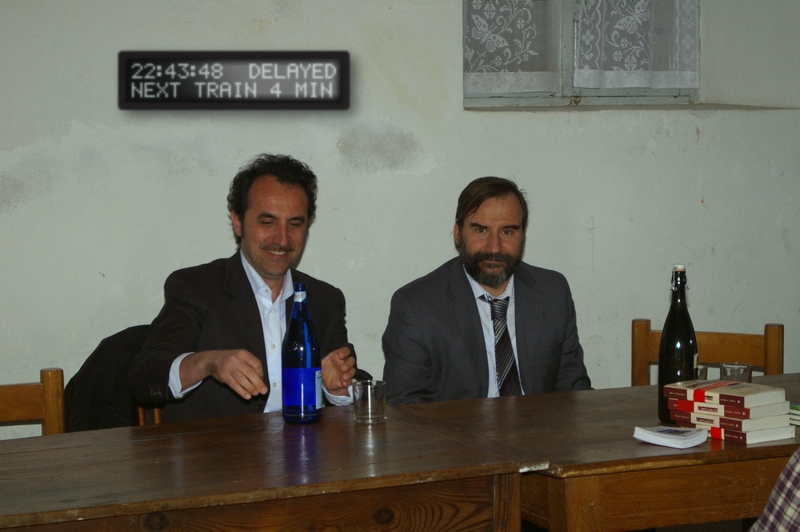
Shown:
**22:43:48**
